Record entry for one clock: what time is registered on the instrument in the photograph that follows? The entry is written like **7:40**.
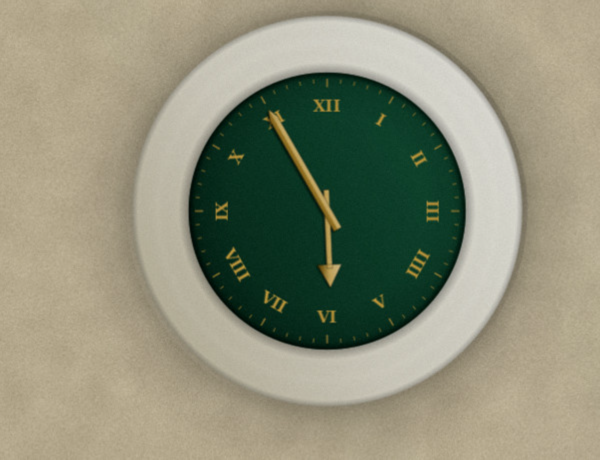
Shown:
**5:55**
